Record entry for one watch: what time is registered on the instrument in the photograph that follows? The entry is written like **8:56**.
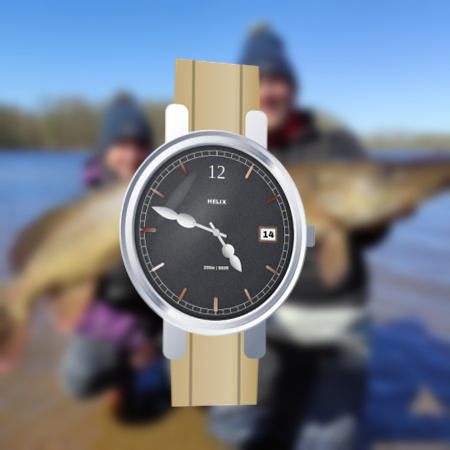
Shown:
**4:48**
